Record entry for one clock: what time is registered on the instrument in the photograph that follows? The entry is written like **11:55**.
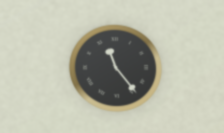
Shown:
**11:24**
